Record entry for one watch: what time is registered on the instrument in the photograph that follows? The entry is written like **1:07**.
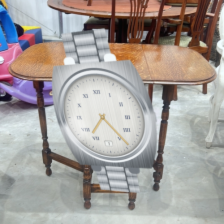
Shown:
**7:24**
